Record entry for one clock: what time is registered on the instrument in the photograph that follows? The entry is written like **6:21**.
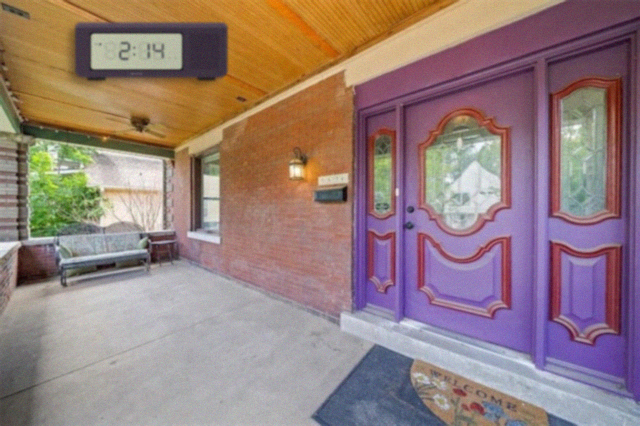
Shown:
**2:14**
